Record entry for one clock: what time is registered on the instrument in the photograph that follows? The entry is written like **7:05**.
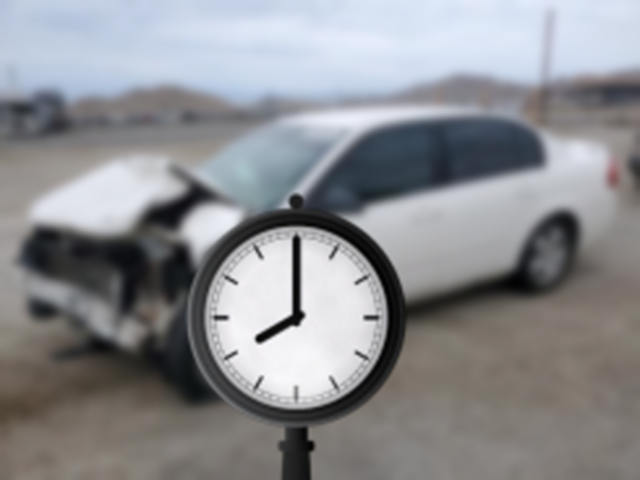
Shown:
**8:00**
